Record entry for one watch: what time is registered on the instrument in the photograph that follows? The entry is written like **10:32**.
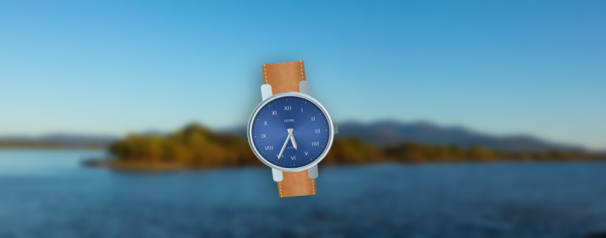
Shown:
**5:35**
